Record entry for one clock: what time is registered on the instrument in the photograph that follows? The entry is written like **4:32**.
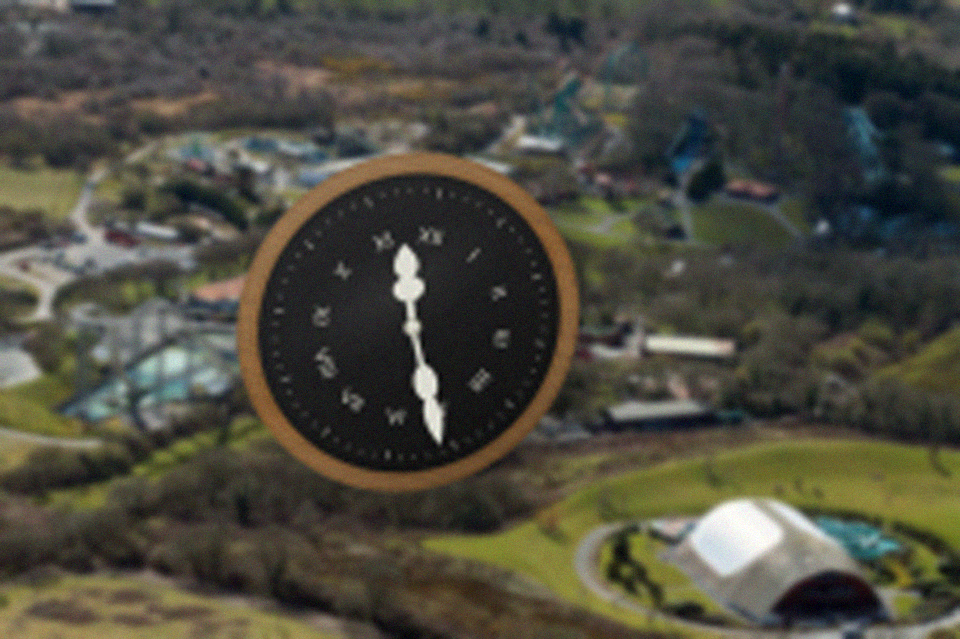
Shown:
**11:26**
